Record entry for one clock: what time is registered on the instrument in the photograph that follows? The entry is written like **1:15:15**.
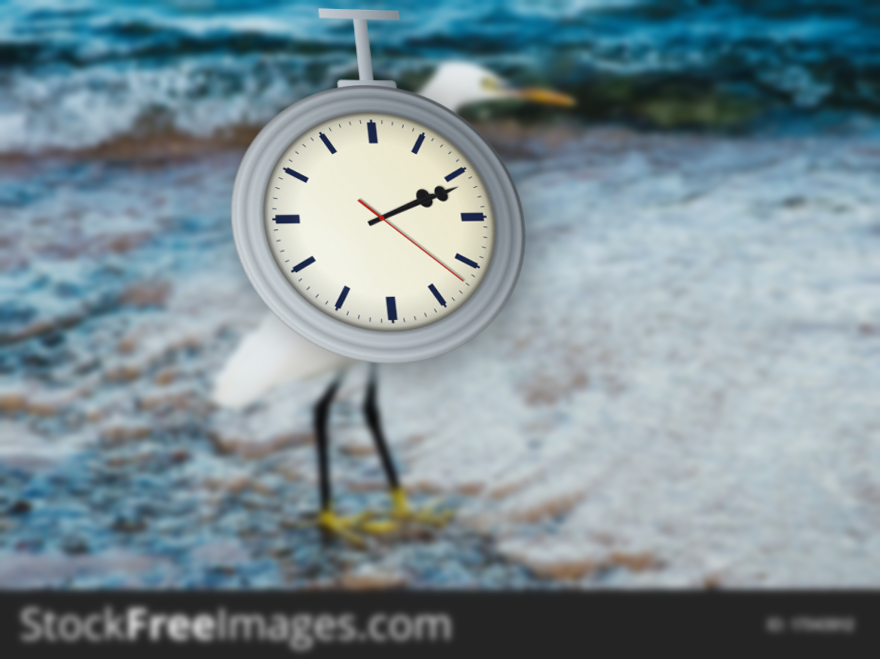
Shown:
**2:11:22**
